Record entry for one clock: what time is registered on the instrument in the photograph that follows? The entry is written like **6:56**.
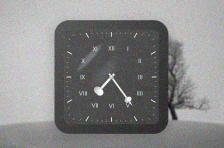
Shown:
**7:24**
